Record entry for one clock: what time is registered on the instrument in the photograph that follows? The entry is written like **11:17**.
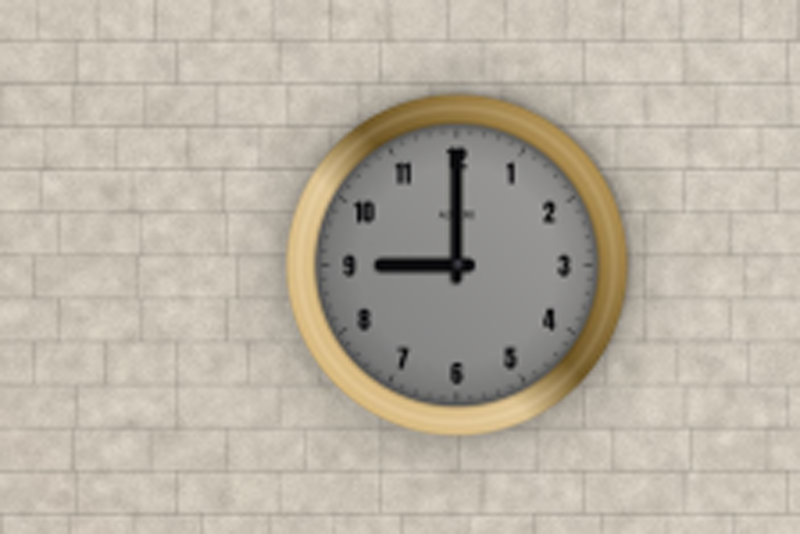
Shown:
**9:00**
